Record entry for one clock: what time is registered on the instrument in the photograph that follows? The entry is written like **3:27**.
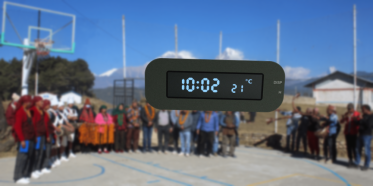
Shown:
**10:02**
